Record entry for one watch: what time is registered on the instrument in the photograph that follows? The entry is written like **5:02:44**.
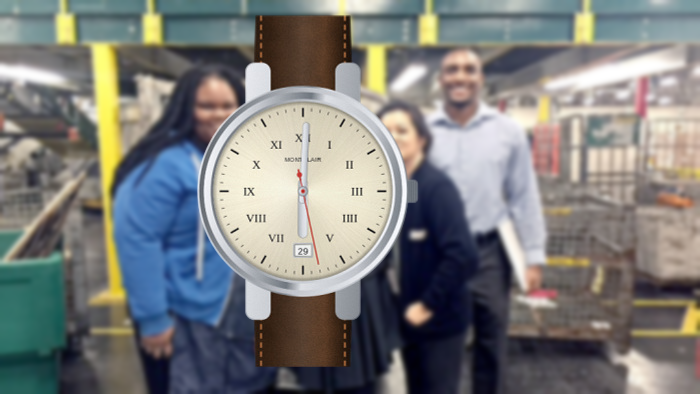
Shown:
**6:00:28**
